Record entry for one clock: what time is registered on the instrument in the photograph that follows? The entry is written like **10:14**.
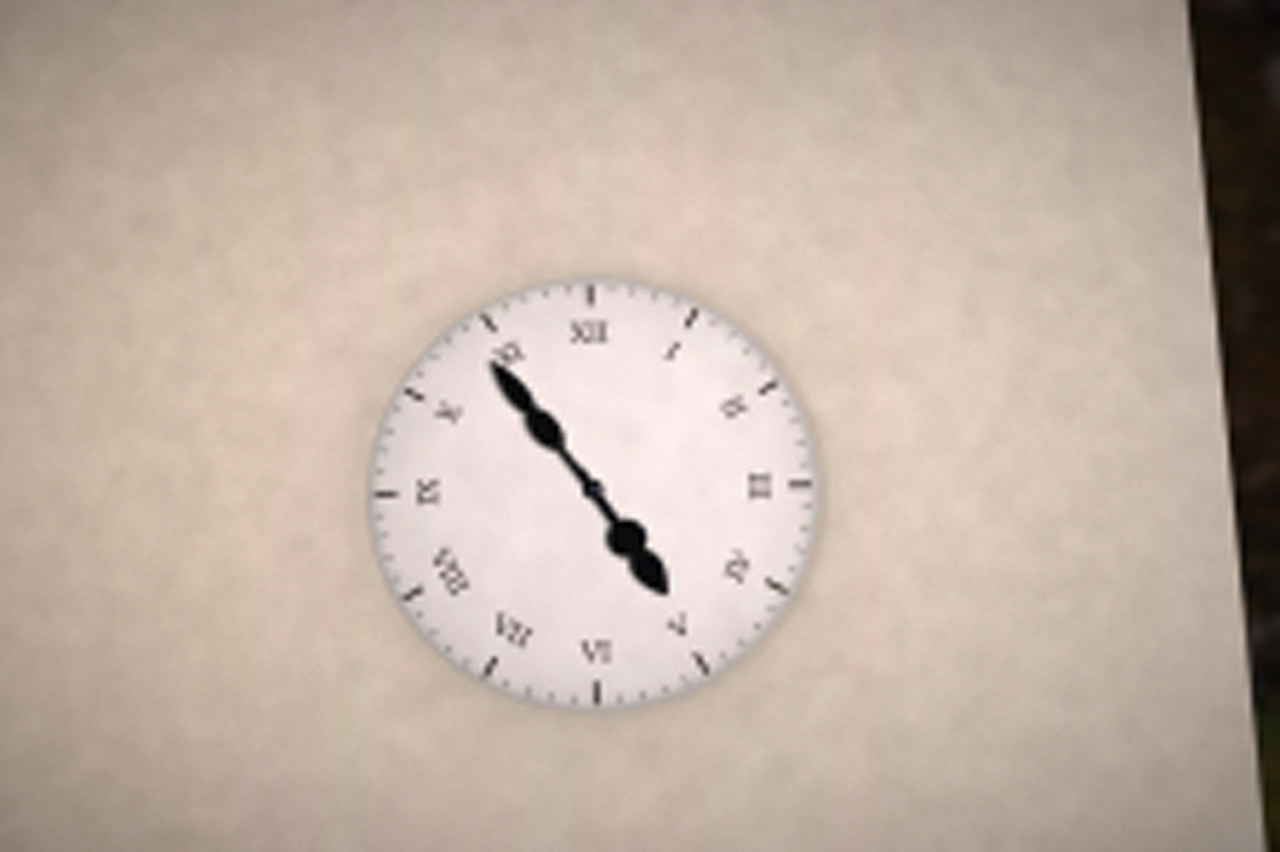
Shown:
**4:54**
